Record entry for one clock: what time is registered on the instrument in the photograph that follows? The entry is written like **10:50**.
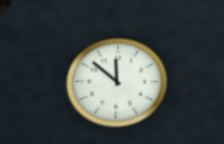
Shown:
**11:52**
